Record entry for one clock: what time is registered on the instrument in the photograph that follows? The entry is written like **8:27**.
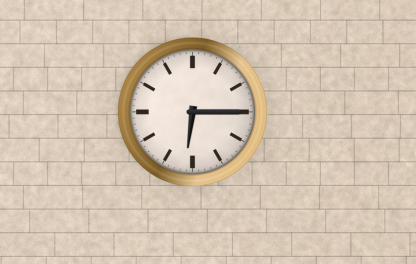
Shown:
**6:15**
